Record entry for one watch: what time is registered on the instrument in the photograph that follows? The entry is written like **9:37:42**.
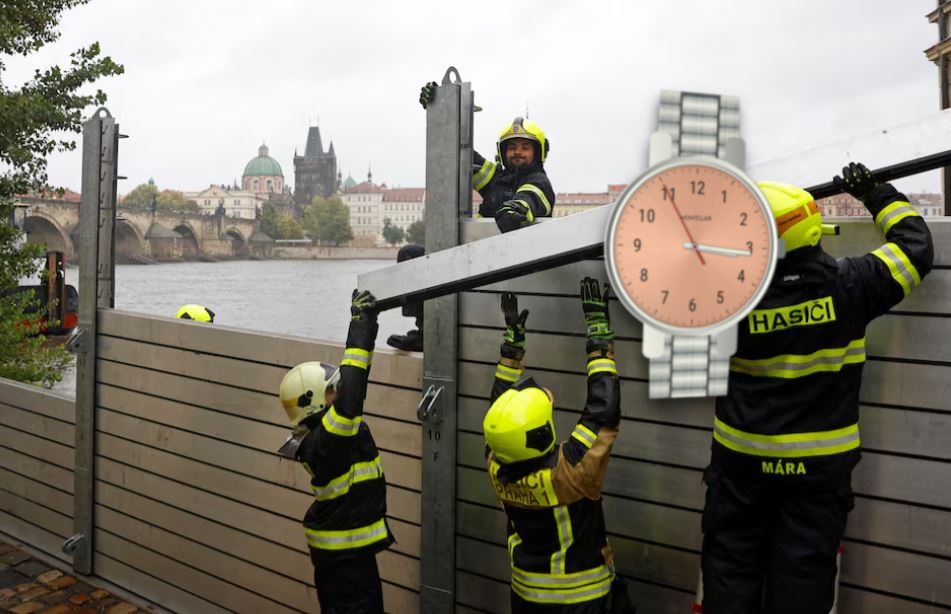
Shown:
**3:15:55**
